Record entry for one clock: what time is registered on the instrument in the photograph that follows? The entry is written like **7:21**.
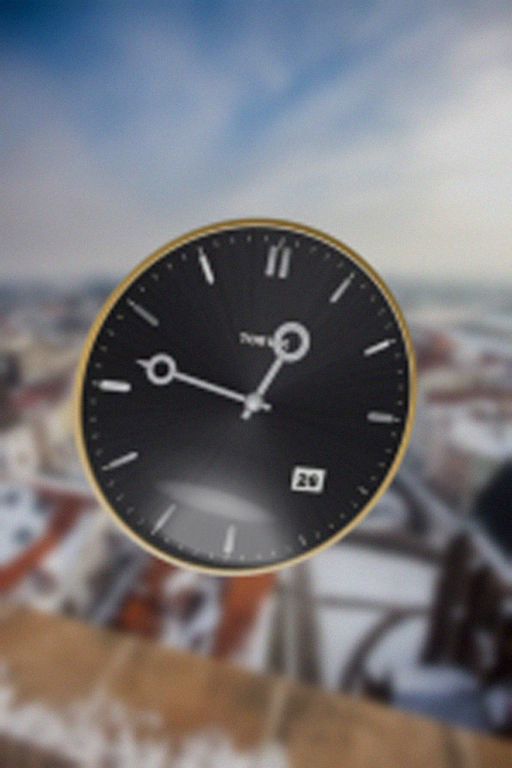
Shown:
**12:47**
